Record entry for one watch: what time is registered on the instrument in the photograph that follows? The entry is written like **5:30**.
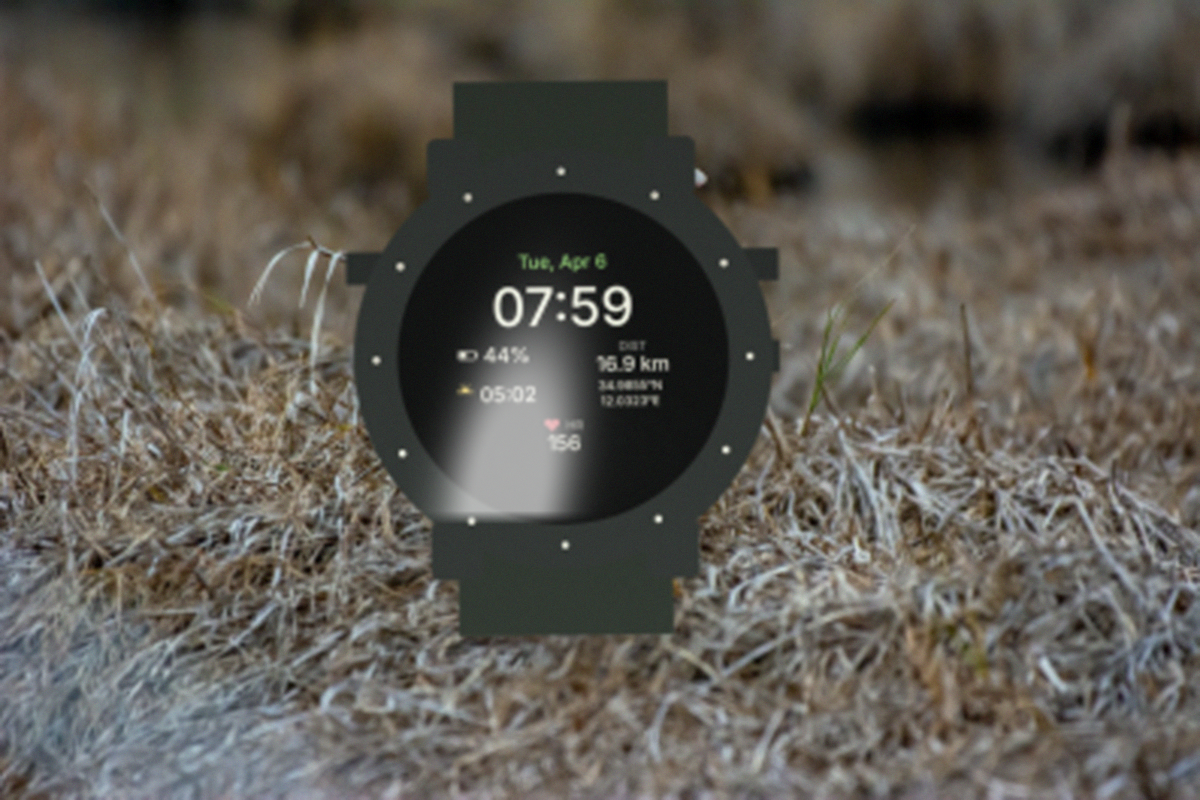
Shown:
**7:59**
